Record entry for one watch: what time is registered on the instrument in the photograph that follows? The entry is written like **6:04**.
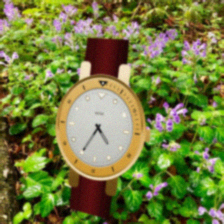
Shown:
**4:35**
